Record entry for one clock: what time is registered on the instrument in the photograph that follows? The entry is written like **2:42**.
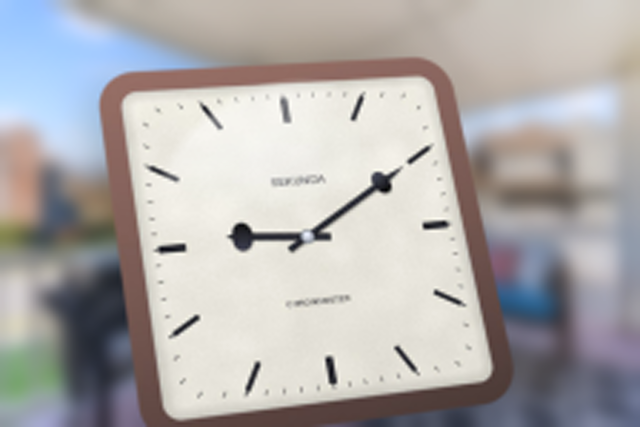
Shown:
**9:10**
